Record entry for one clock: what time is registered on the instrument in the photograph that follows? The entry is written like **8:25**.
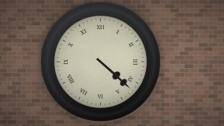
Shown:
**4:22**
